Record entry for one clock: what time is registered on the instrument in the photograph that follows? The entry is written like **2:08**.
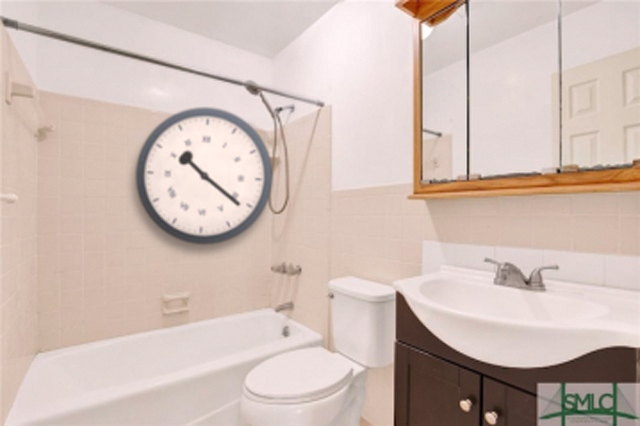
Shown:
**10:21**
